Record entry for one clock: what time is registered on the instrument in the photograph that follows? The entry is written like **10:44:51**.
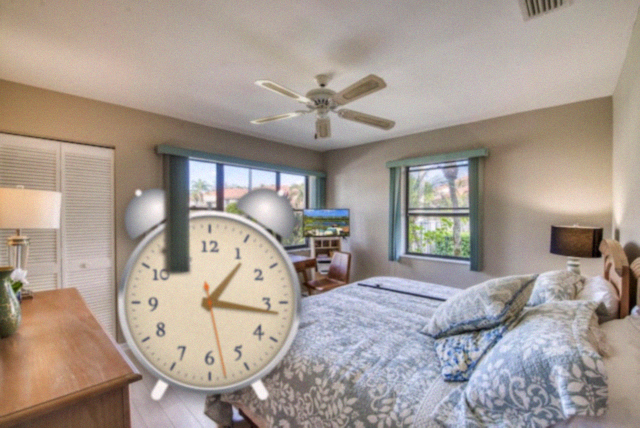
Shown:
**1:16:28**
